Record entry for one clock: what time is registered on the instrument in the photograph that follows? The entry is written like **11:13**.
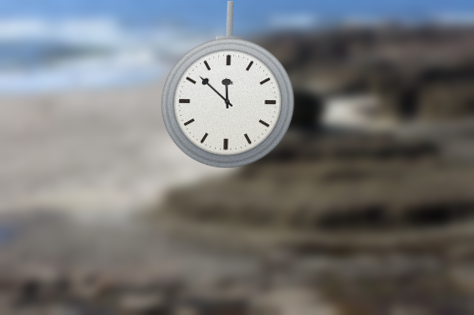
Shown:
**11:52**
